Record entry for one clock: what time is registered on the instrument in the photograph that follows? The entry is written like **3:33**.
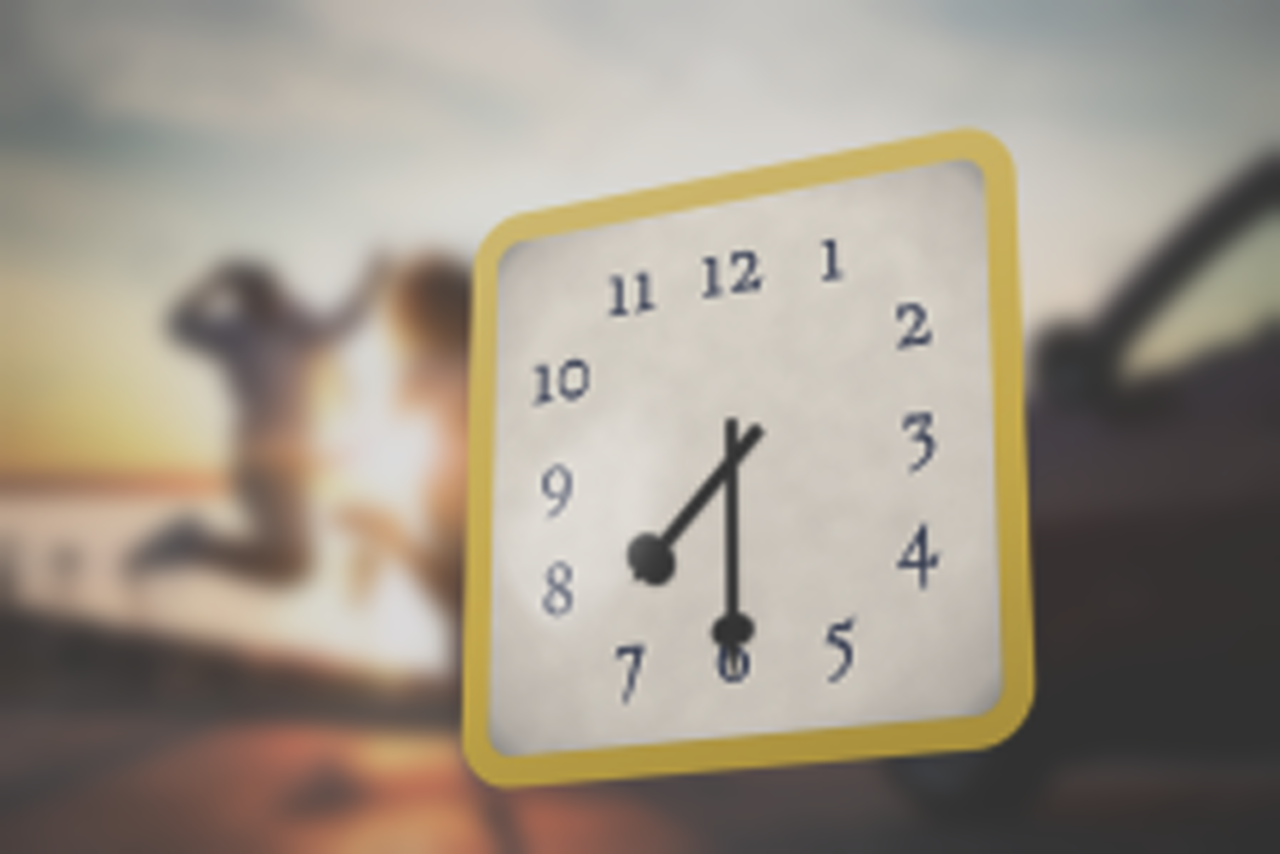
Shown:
**7:30**
